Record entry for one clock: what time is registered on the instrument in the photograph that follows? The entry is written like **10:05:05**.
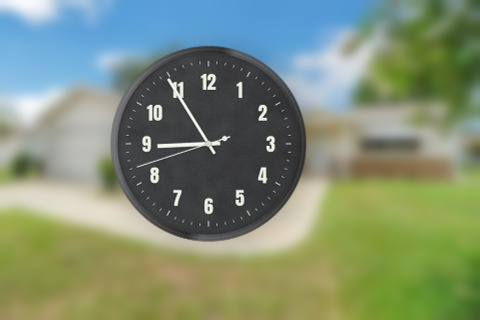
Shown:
**8:54:42**
